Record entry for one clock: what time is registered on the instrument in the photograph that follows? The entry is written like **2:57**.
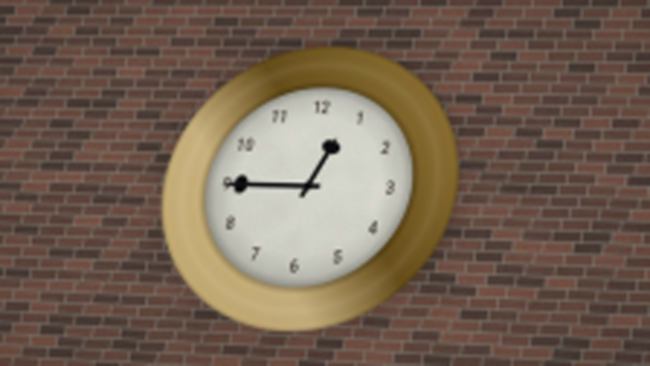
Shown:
**12:45**
